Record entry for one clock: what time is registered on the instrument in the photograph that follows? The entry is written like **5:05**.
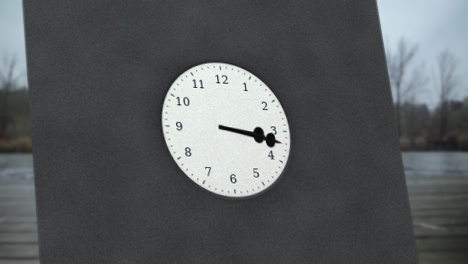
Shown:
**3:17**
